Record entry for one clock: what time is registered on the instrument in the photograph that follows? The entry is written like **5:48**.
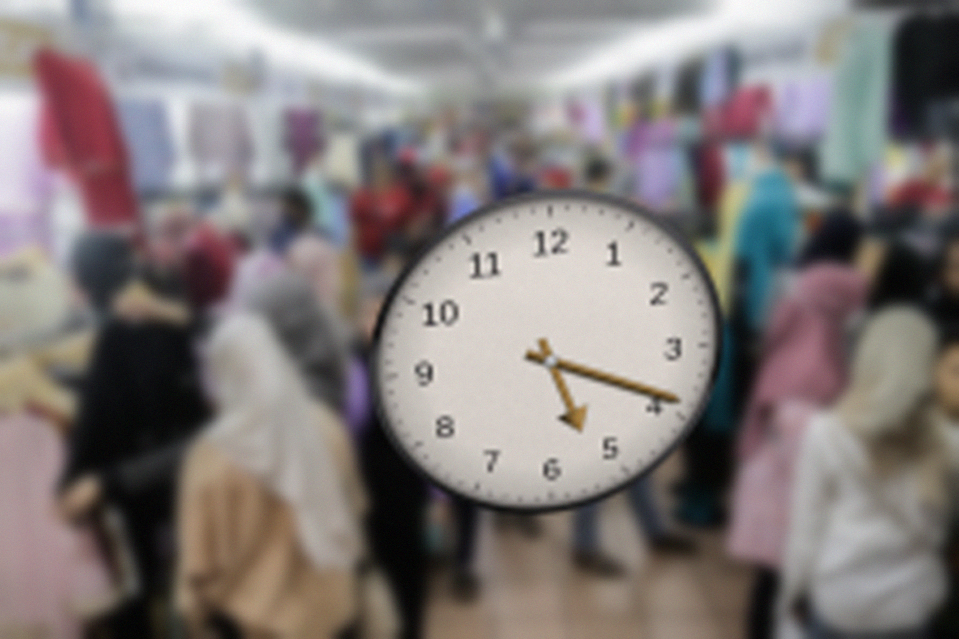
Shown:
**5:19**
